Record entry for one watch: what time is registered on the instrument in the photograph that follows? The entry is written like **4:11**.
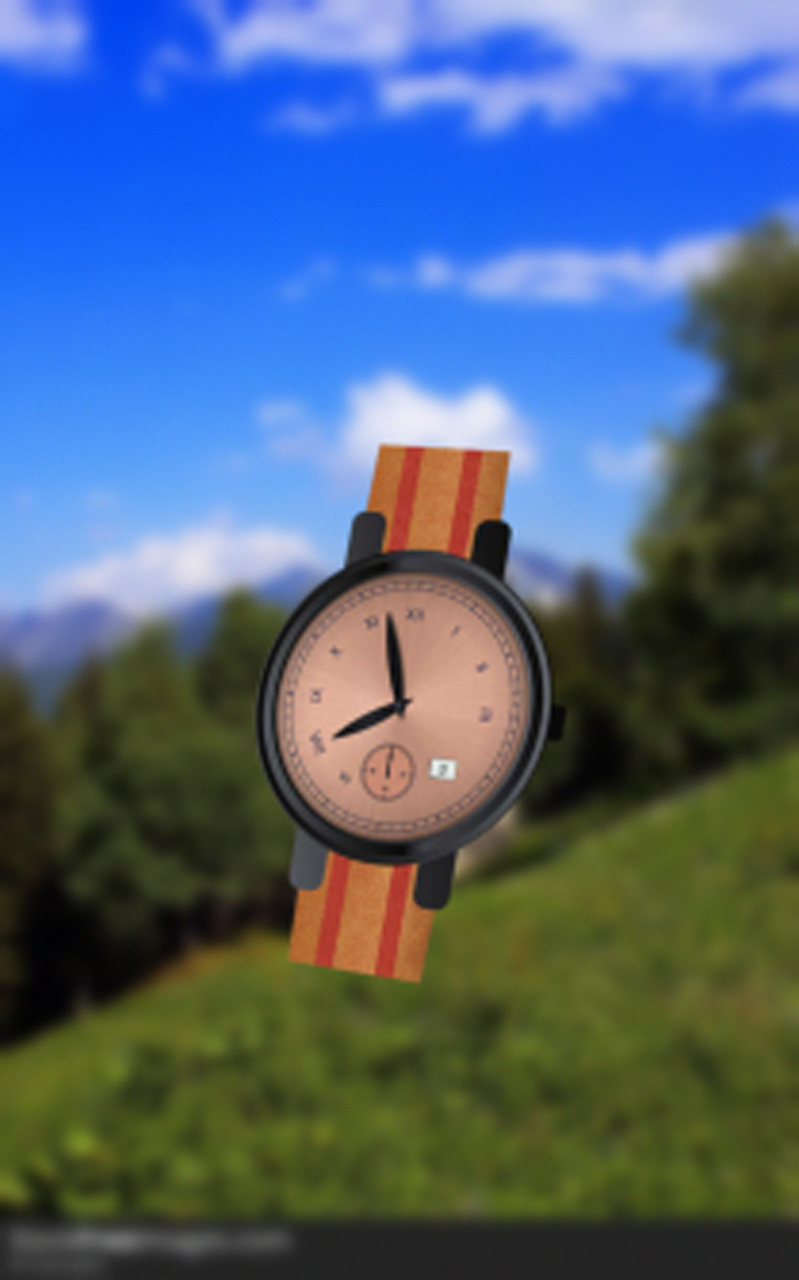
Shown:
**7:57**
